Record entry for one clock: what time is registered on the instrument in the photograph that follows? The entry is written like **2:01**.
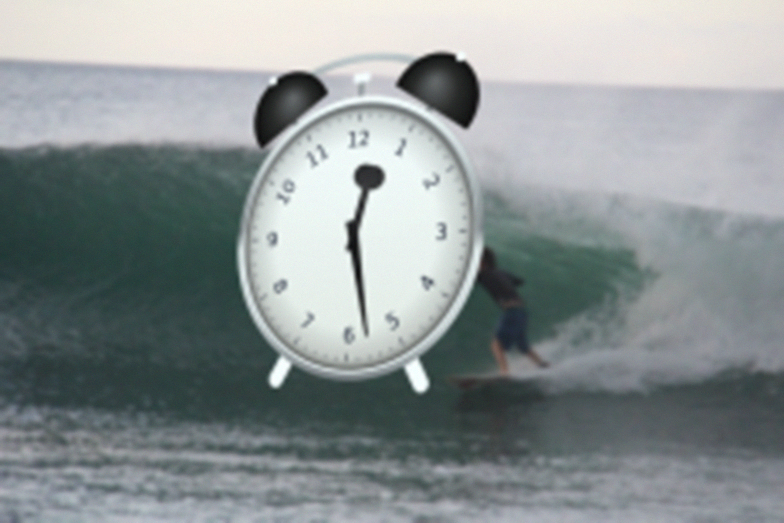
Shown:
**12:28**
